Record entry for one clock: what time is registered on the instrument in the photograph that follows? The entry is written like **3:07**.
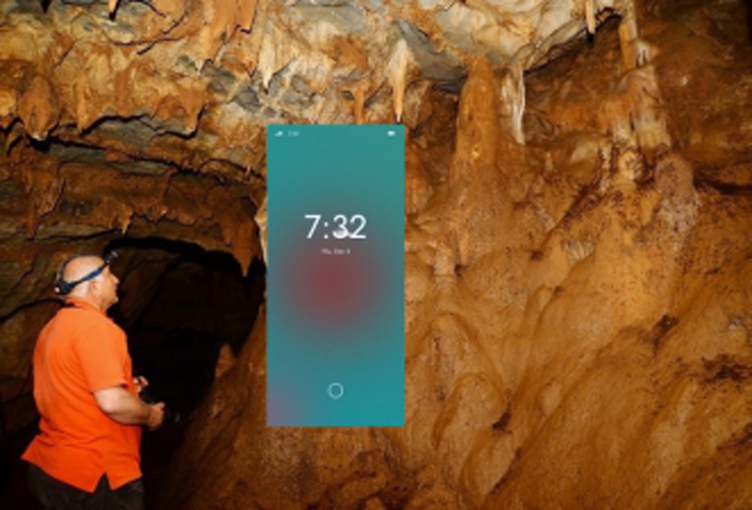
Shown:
**7:32**
